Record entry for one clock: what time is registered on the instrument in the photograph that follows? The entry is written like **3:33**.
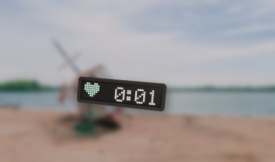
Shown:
**0:01**
